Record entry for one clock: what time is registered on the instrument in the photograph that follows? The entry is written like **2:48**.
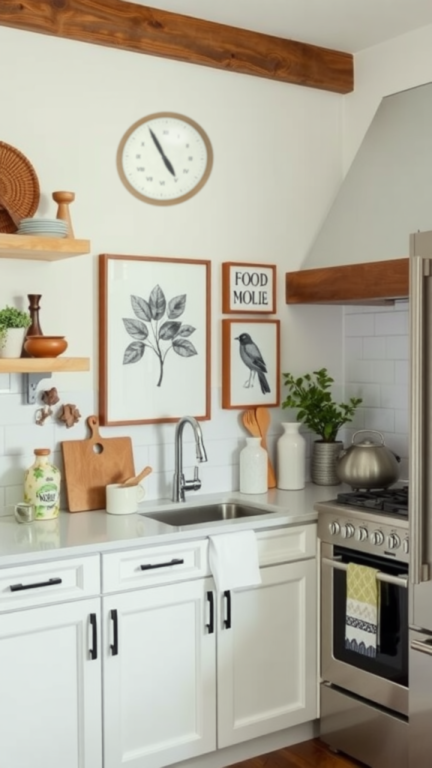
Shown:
**4:55**
